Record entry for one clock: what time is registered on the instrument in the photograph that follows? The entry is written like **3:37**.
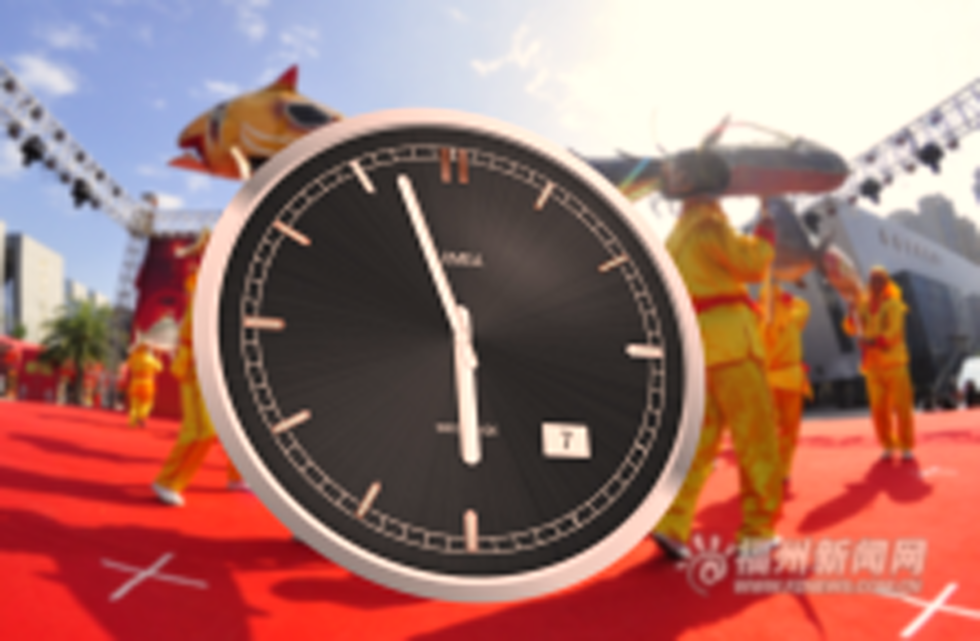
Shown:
**5:57**
